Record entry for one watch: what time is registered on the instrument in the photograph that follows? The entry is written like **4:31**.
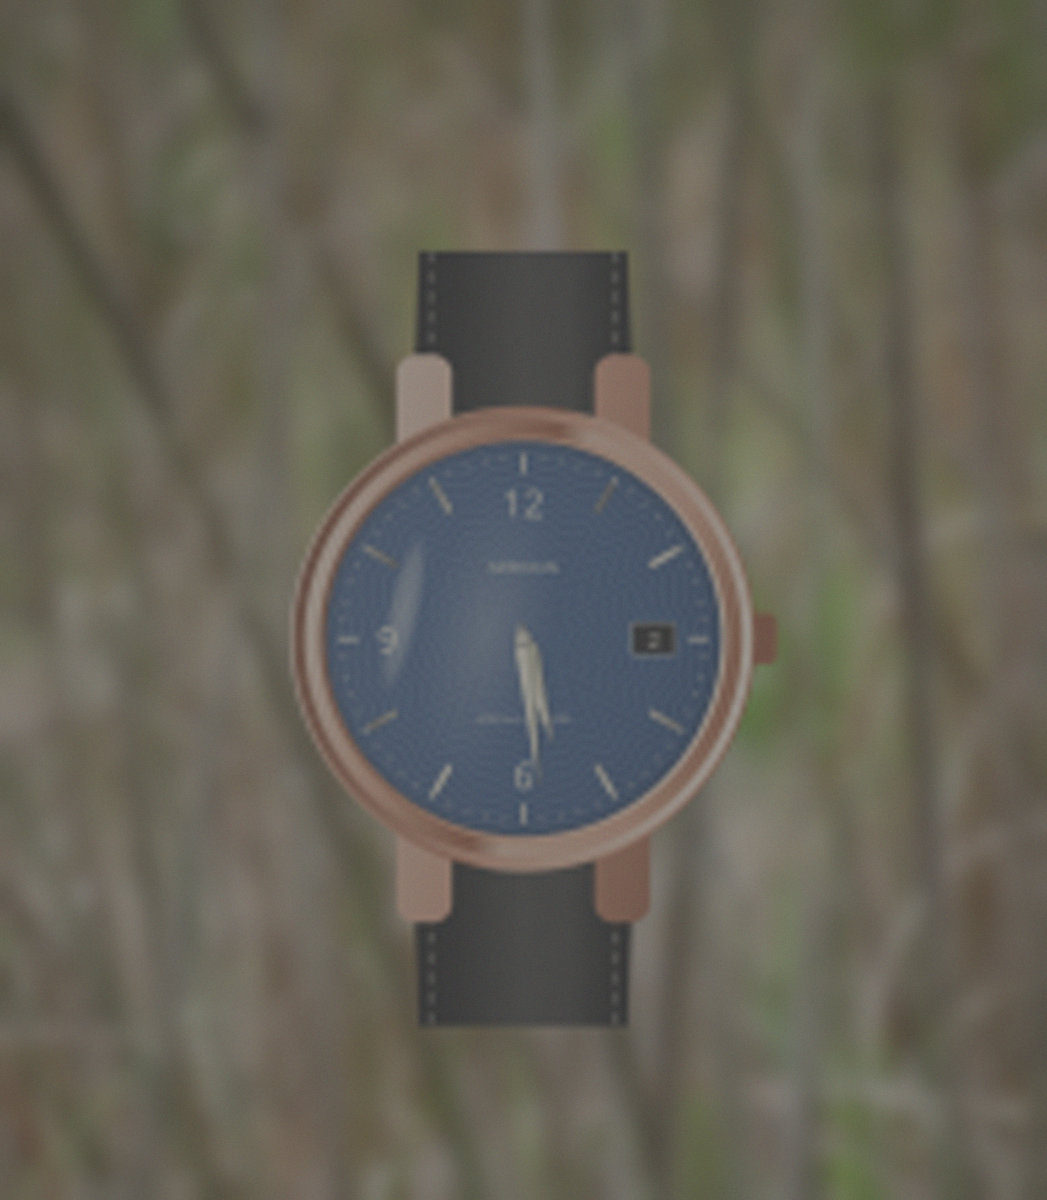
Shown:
**5:29**
